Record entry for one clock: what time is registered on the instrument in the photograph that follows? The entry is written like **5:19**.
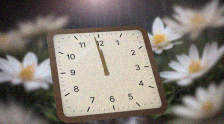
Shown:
**11:59**
